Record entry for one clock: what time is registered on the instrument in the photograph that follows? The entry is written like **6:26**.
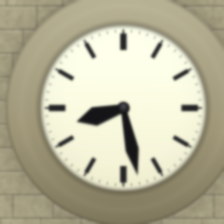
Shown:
**8:28**
